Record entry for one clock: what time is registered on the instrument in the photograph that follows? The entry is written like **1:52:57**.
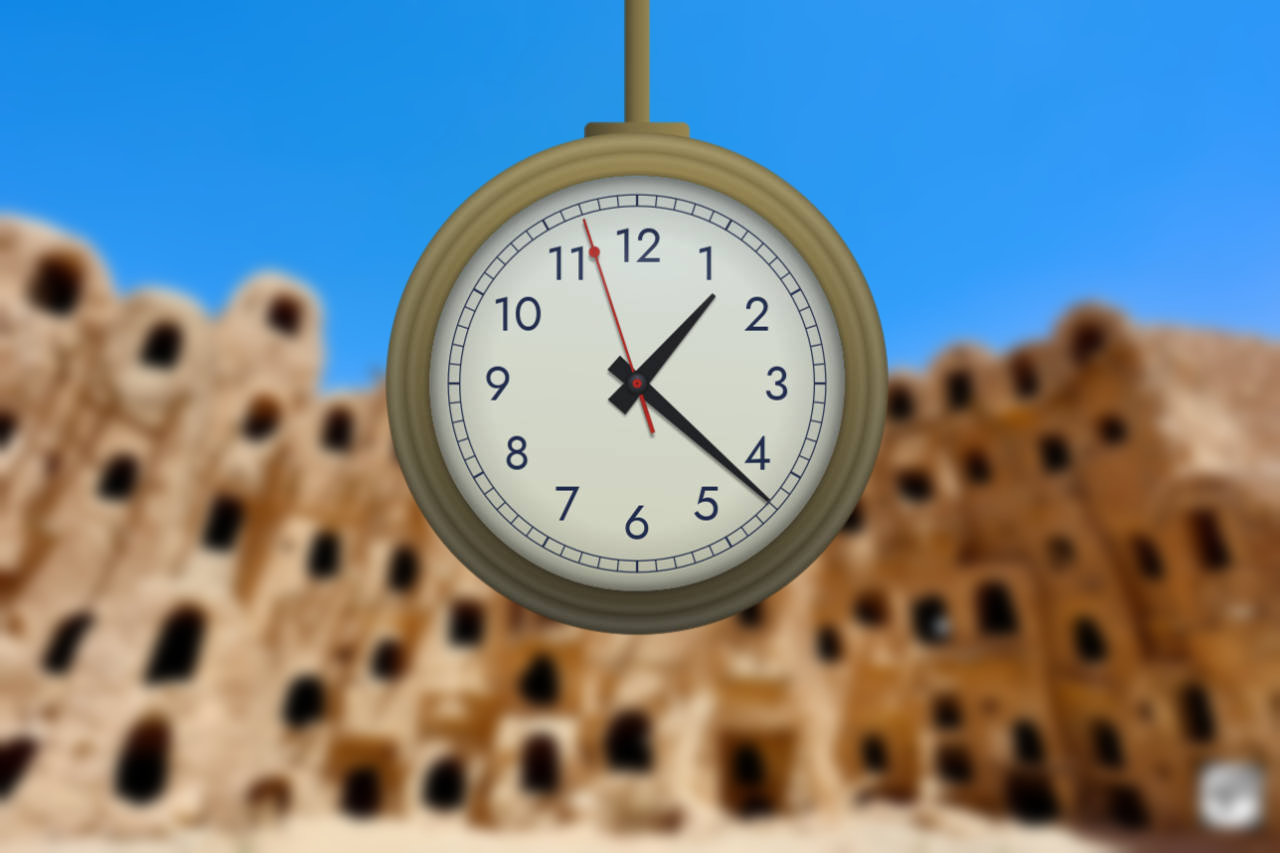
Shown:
**1:21:57**
